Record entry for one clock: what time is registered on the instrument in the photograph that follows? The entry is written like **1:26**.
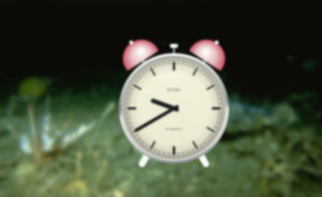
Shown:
**9:40**
